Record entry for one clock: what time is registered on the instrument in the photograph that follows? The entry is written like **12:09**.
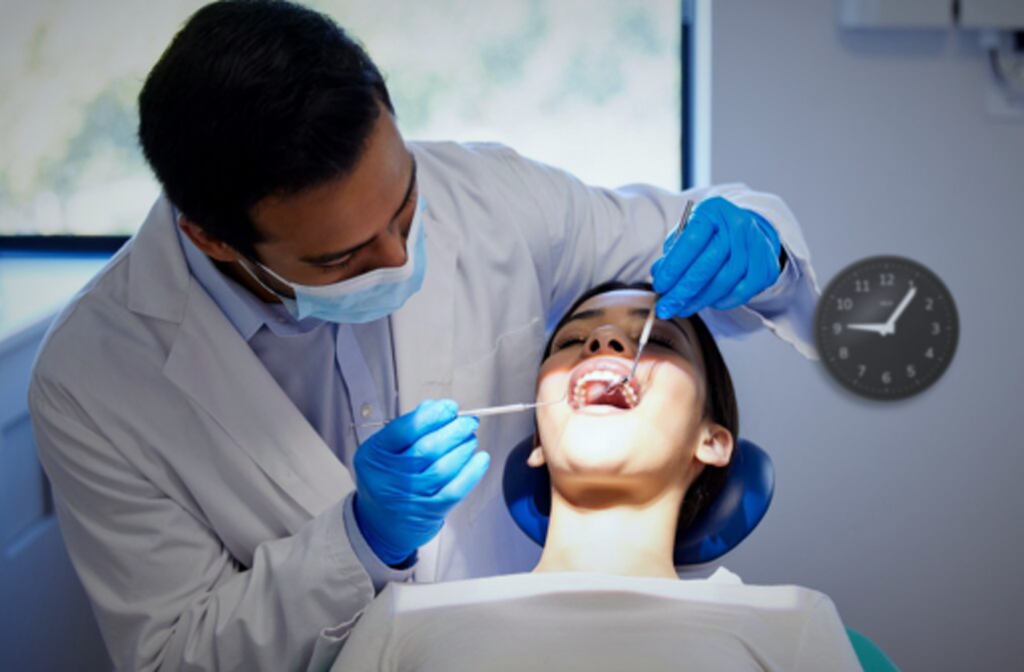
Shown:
**9:06**
